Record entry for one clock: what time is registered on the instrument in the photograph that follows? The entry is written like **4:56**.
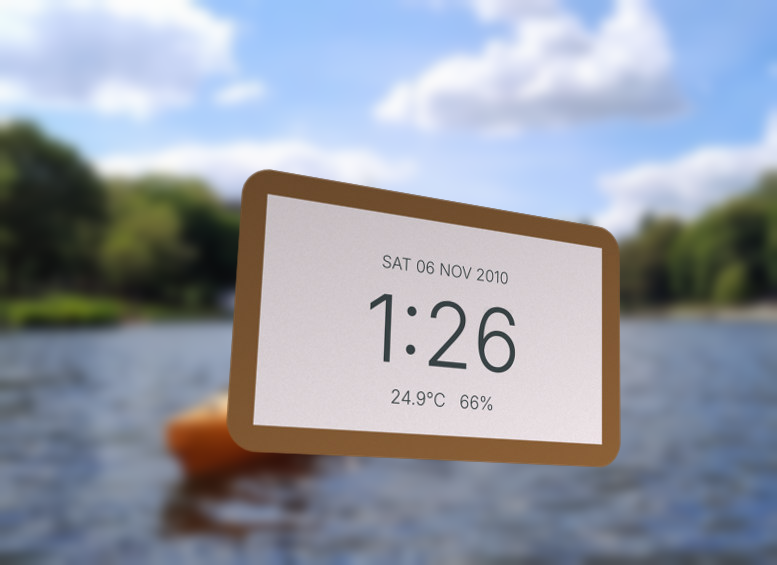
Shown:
**1:26**
